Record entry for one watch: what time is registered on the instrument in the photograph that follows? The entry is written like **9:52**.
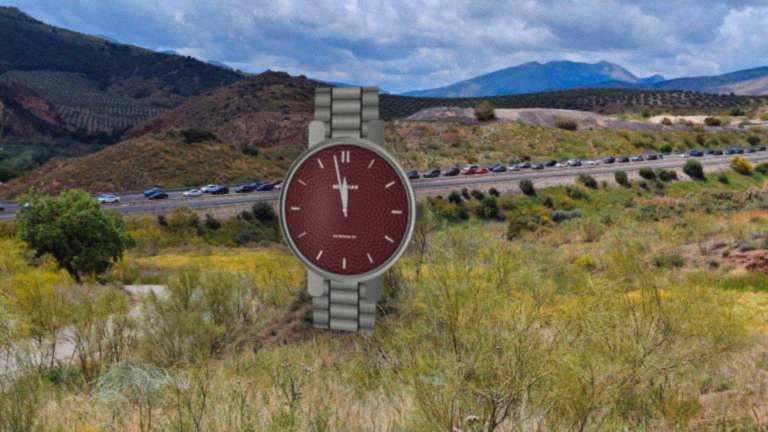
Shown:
**11:58**
